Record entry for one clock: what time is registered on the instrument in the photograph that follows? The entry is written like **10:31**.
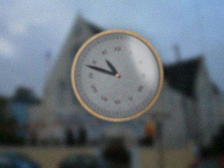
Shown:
**10:48**
